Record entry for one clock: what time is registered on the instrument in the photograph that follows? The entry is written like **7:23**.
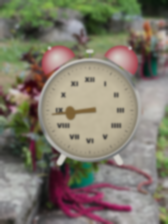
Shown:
**8:44**
